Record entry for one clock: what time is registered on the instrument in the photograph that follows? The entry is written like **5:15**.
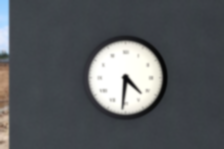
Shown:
**4:31**
